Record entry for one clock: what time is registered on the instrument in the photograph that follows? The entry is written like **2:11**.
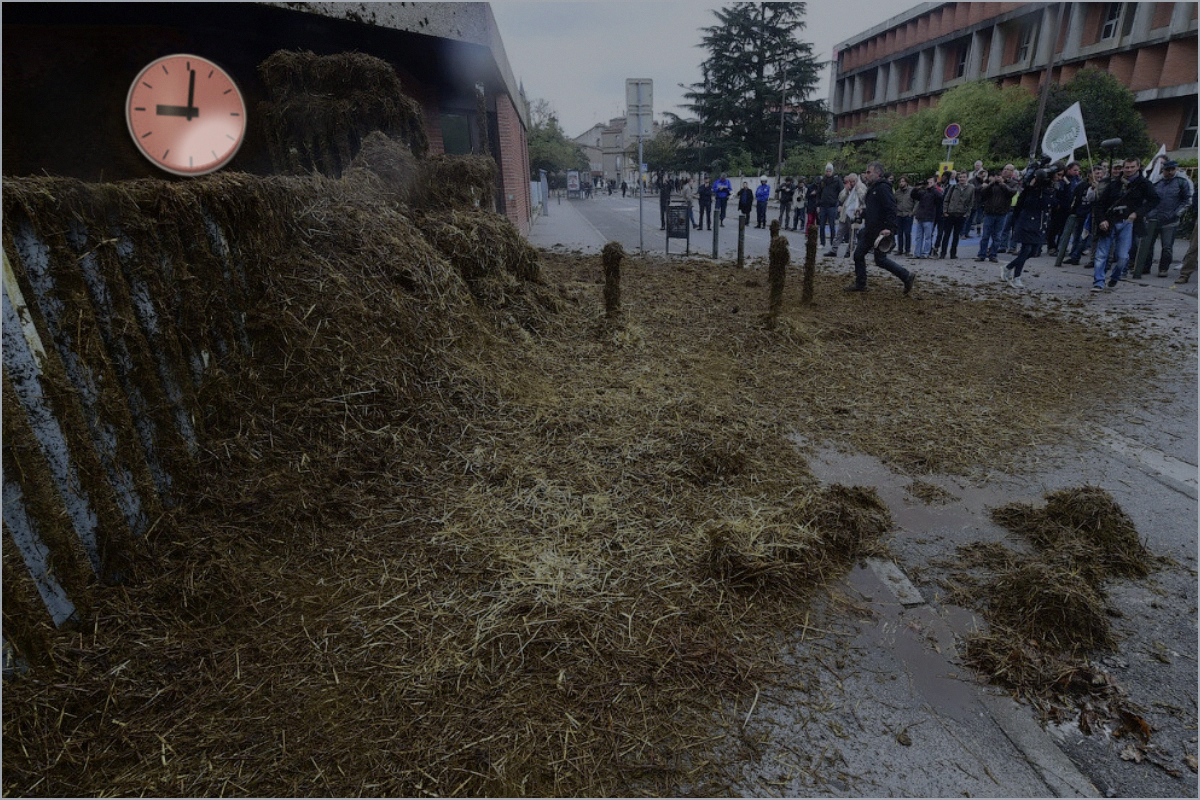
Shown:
**9:01**
